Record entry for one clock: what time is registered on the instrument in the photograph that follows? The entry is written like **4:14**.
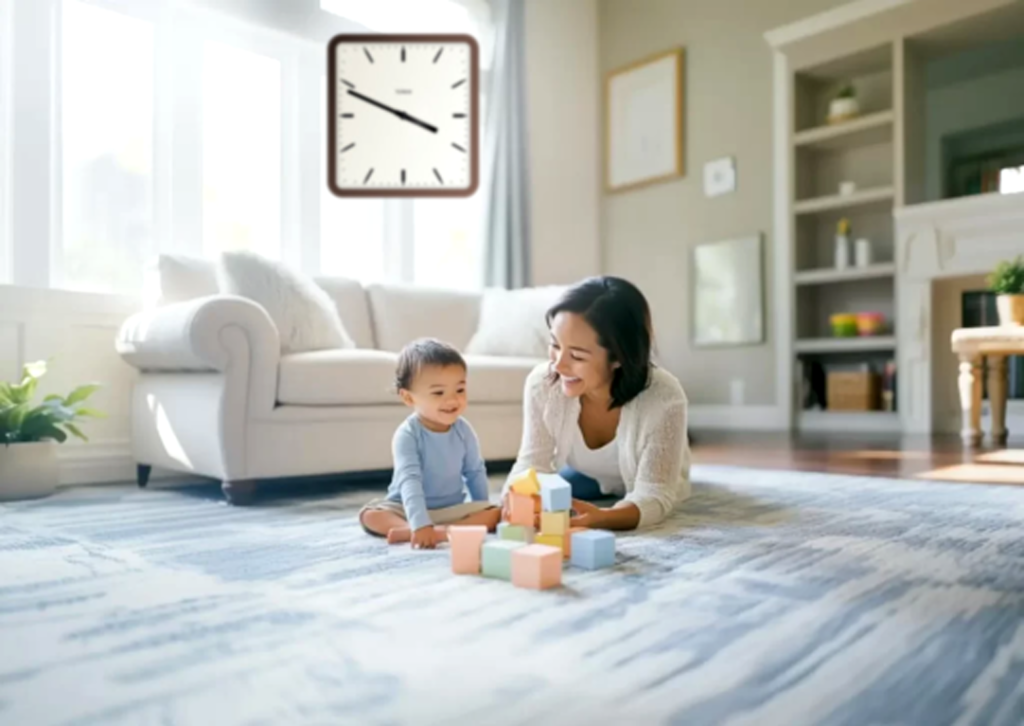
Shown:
**3:49**
